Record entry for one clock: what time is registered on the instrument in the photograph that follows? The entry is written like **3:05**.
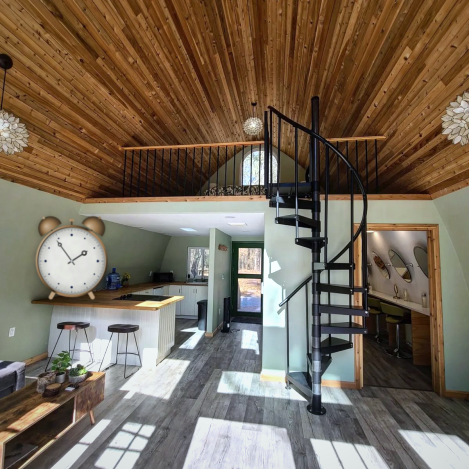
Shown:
**1:54**
